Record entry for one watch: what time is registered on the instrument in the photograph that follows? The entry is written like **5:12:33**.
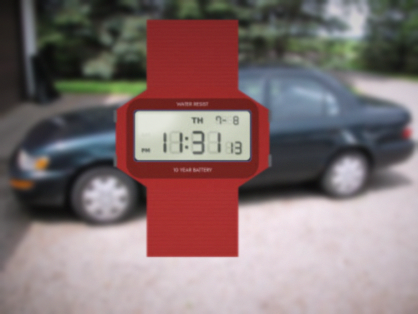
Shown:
**11:31:13**
